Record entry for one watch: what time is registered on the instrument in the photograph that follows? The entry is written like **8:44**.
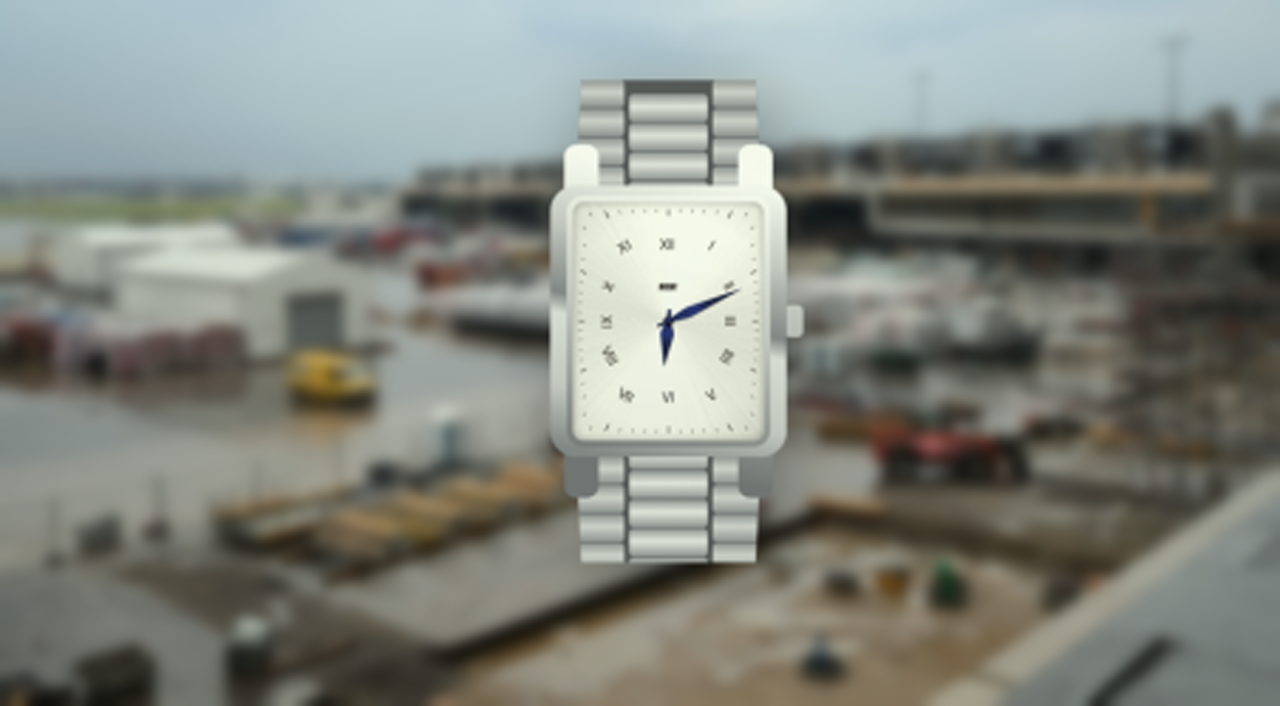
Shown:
**6:11**
